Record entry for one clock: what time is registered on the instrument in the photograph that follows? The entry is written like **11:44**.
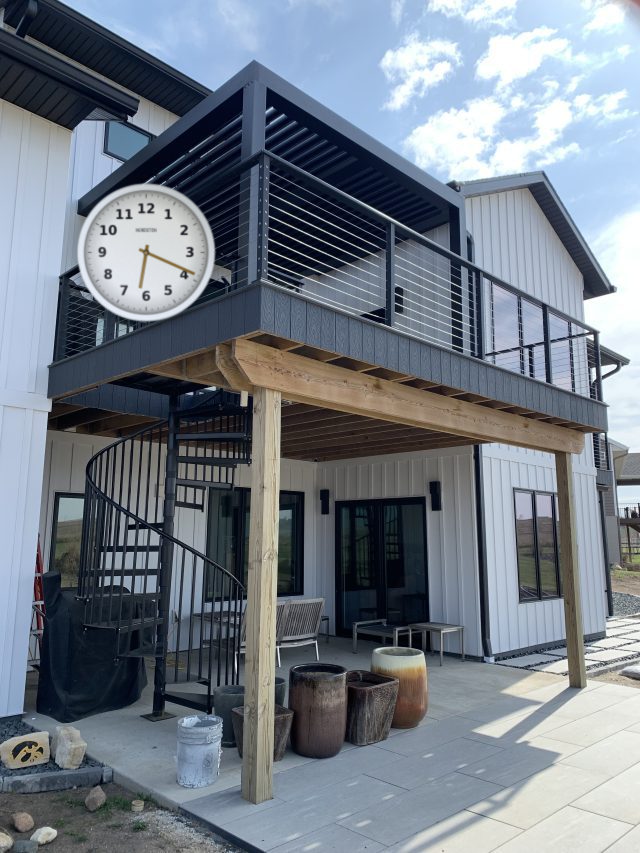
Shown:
**6:19**
